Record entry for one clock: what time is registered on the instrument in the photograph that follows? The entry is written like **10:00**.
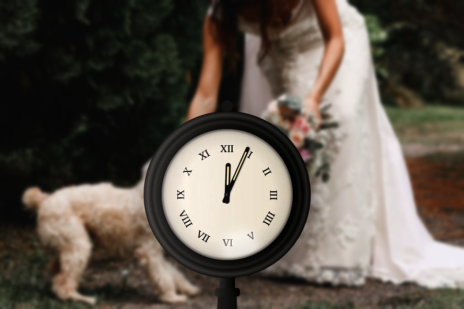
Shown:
**12:04**
